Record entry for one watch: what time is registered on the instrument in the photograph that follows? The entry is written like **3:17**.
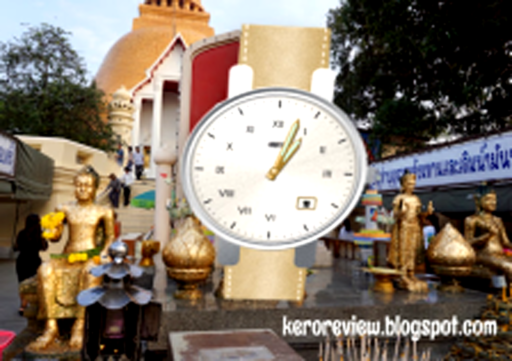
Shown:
**1:03**
